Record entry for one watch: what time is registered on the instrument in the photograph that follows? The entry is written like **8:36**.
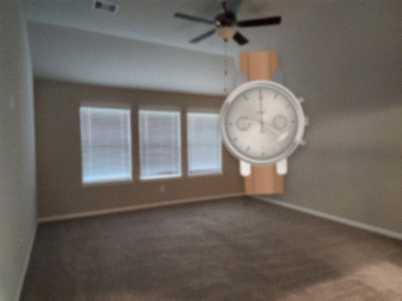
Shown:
**9:21**
